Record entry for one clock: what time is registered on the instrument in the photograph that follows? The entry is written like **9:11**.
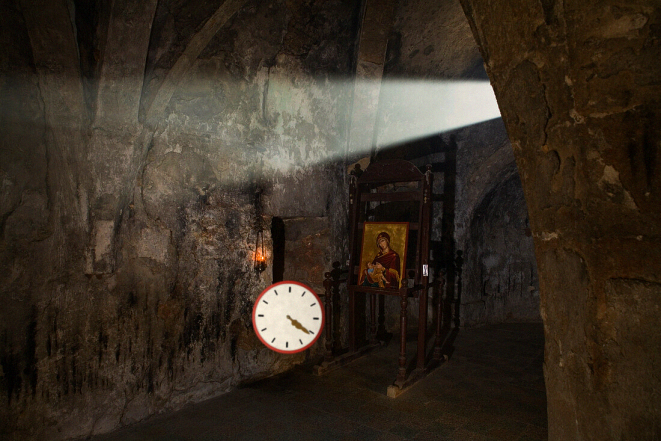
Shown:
**4:21**
